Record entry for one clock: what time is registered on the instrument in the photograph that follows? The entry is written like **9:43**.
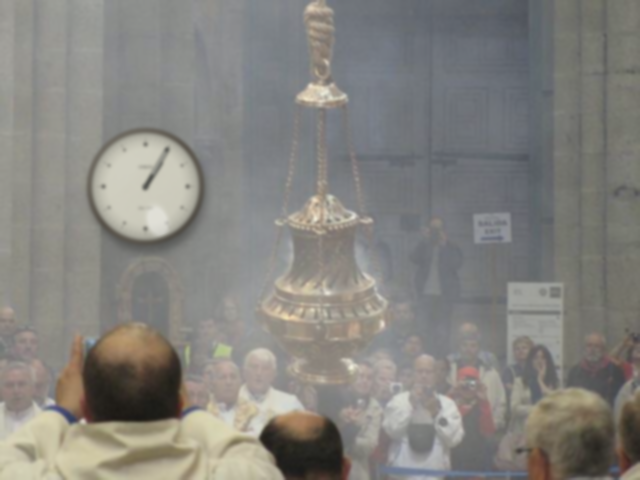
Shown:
**1:05**
